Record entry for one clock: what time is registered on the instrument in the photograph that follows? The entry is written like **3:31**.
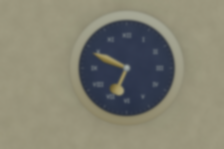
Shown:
**6:49**
